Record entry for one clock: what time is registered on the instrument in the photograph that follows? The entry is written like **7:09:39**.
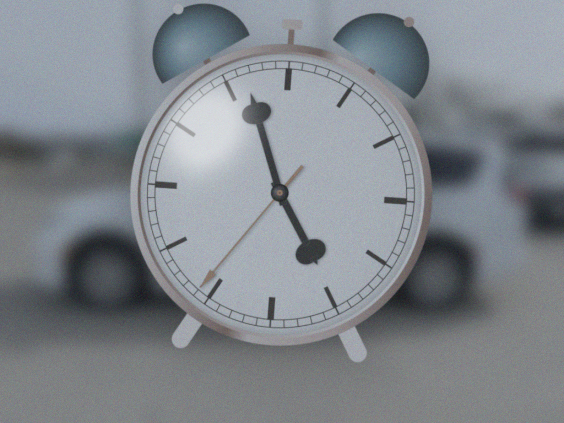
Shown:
**4:56:36**
